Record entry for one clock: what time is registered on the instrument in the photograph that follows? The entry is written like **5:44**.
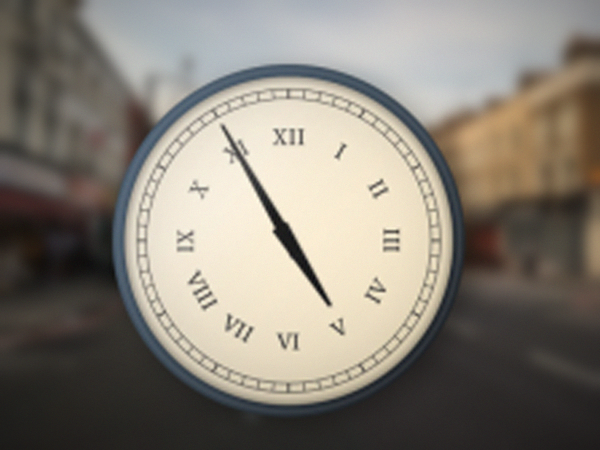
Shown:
**4:55**
